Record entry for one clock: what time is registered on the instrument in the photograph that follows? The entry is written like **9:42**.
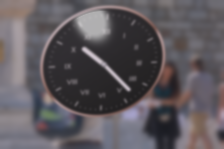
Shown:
**10:23**
